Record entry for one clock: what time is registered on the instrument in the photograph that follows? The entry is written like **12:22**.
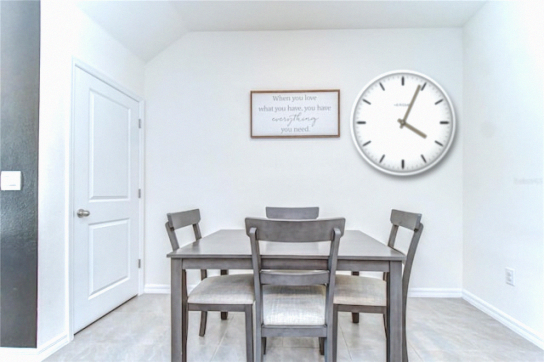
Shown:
**4:04**
